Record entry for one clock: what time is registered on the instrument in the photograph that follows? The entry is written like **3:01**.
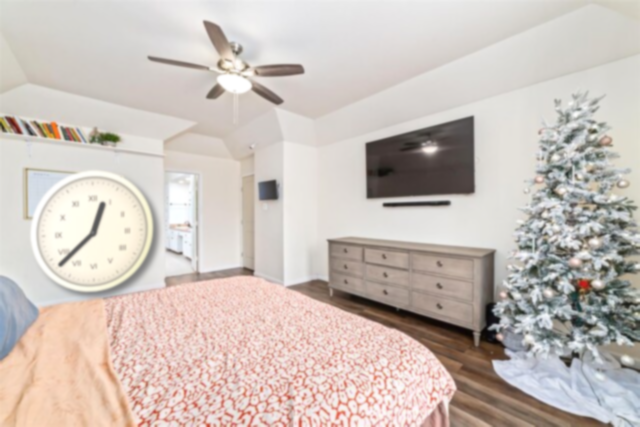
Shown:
**12:38**
